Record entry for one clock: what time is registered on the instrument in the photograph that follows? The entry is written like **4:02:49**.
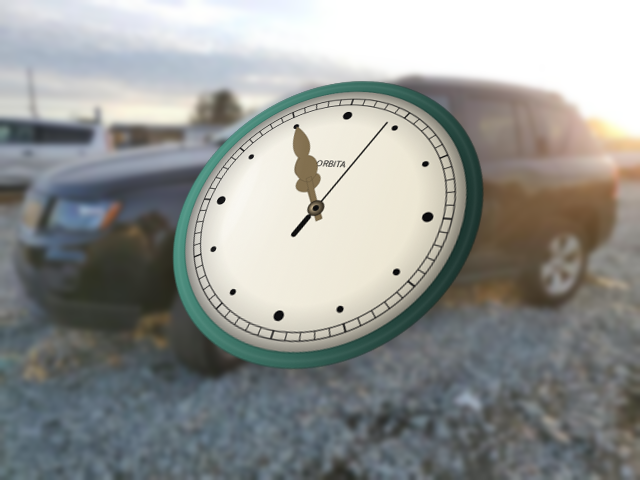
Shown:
**10:55:04**
